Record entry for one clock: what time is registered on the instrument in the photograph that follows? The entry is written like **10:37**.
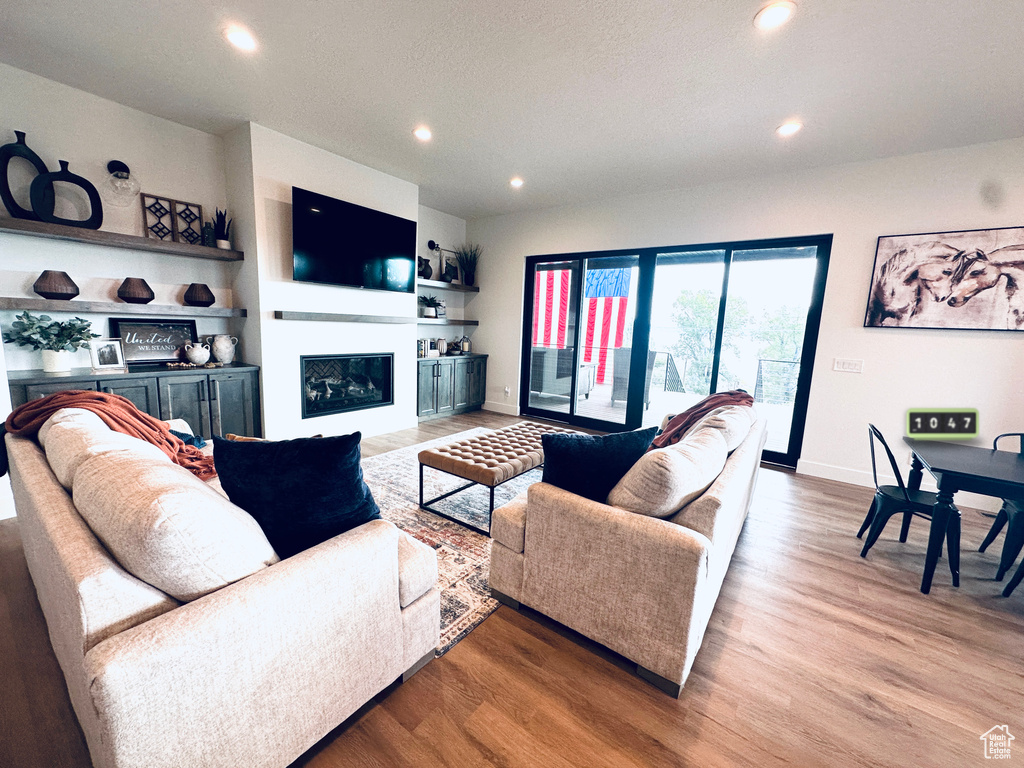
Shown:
**10:47**
